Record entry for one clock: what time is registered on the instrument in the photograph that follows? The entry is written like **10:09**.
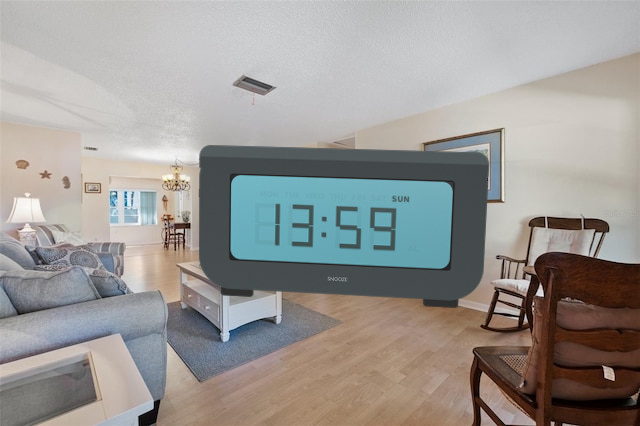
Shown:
**13:59**
